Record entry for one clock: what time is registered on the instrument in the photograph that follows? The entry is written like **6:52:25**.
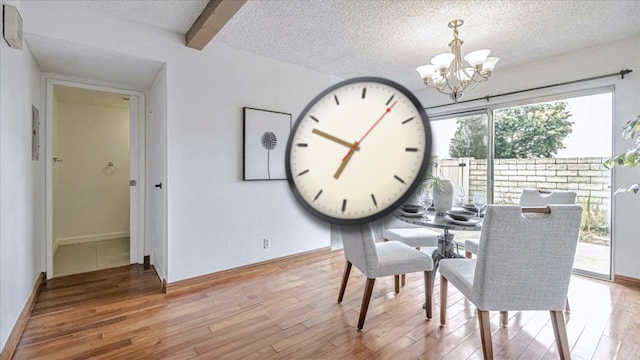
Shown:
**6:48:06**
